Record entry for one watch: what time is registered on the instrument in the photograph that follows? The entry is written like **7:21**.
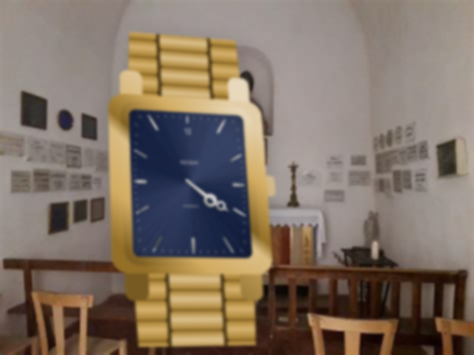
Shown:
**4:21**
